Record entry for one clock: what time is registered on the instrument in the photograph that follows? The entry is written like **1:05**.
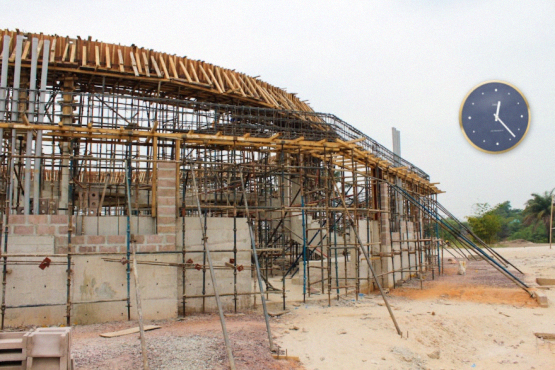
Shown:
**12:23**
